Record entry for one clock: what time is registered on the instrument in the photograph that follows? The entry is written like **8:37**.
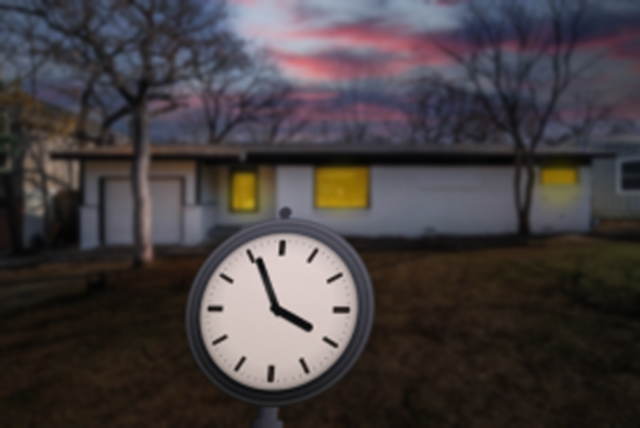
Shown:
**3:56**
